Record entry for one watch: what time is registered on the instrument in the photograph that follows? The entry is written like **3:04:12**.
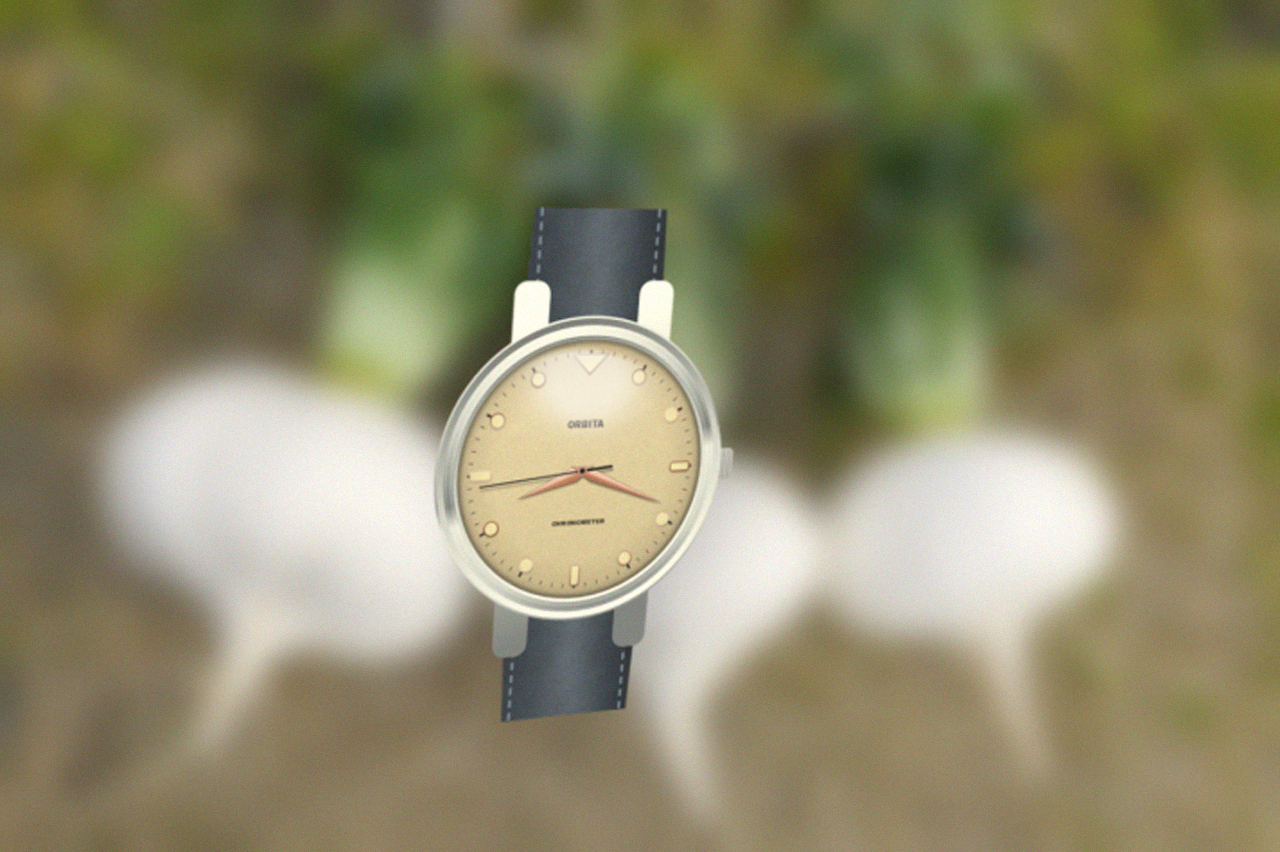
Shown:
**8:18:44**
